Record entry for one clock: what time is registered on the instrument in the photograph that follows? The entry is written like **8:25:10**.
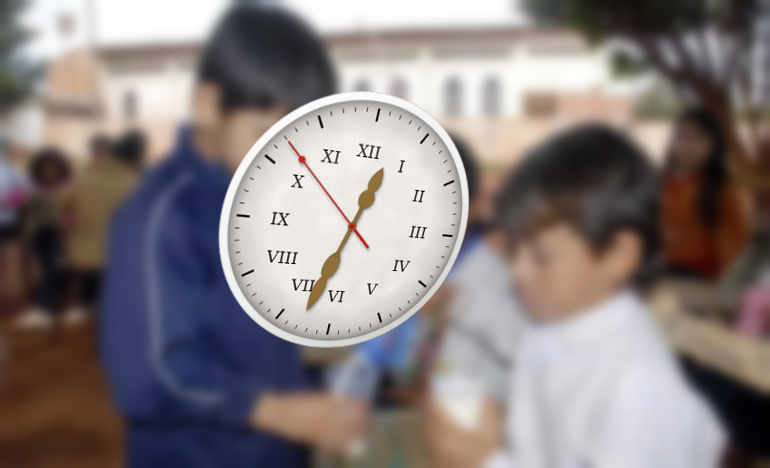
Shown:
**12:32:52**
